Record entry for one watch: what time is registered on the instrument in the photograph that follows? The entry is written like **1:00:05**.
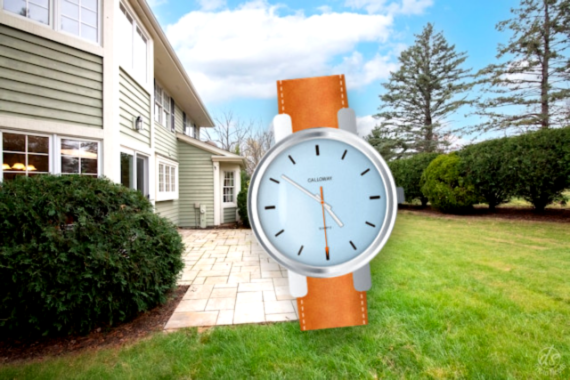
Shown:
**4:51:30**
